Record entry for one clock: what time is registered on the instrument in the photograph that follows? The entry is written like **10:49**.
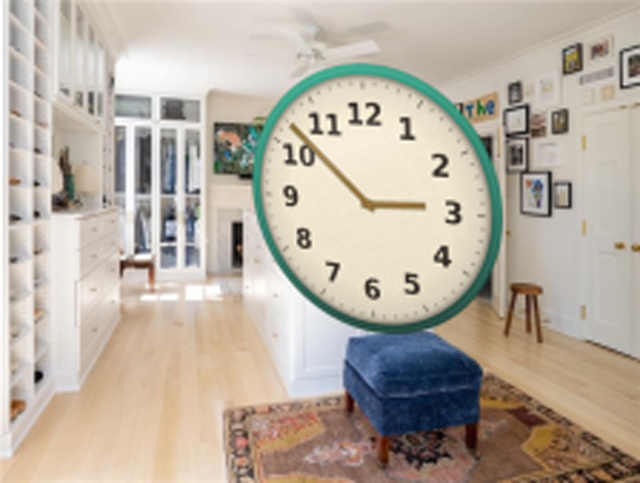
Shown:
**2:52**
